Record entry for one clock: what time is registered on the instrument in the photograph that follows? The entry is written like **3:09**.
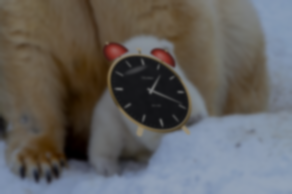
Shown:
**1:19**
